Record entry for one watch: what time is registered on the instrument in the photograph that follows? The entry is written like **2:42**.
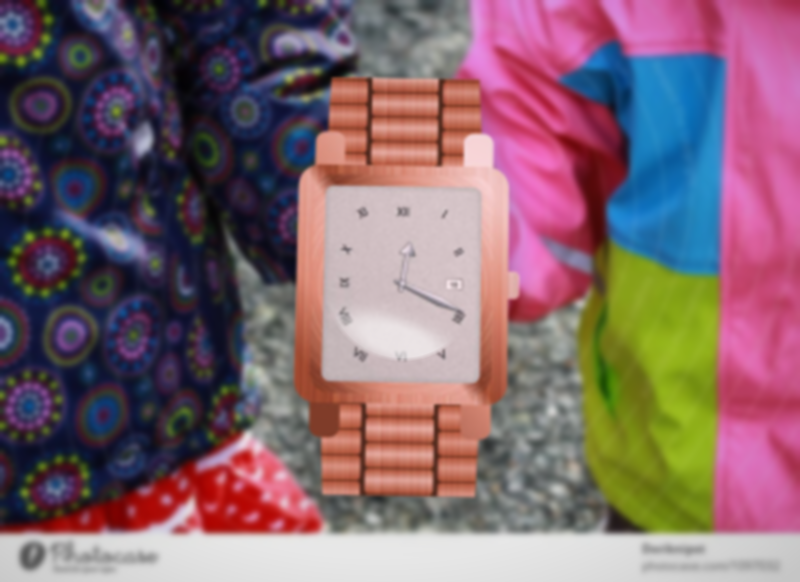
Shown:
**12:19**
